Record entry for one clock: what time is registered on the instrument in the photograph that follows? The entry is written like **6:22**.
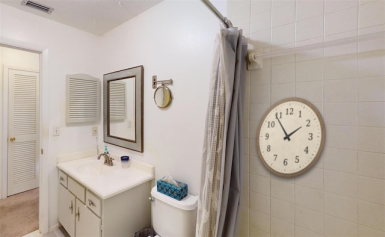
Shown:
**1:54**
